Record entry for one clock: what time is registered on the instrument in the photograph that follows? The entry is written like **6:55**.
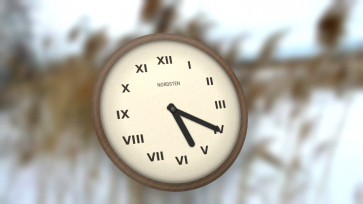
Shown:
**5:20**
